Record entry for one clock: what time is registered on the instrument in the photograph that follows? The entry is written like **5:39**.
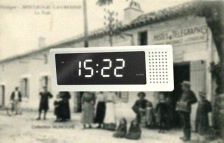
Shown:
**15:22**
